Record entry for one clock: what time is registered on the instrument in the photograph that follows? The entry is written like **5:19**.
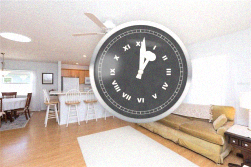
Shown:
**1:01**
